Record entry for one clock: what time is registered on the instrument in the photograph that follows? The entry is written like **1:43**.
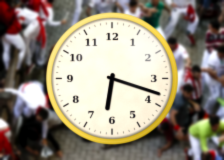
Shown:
**6:18**
